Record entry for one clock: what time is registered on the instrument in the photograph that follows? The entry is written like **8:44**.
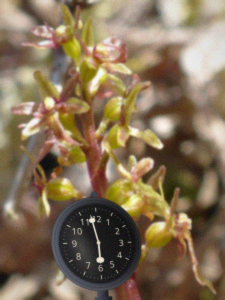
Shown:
**5:58**
